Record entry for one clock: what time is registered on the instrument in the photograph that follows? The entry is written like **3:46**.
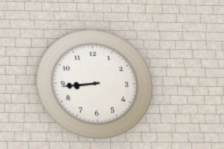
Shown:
**8:44**
